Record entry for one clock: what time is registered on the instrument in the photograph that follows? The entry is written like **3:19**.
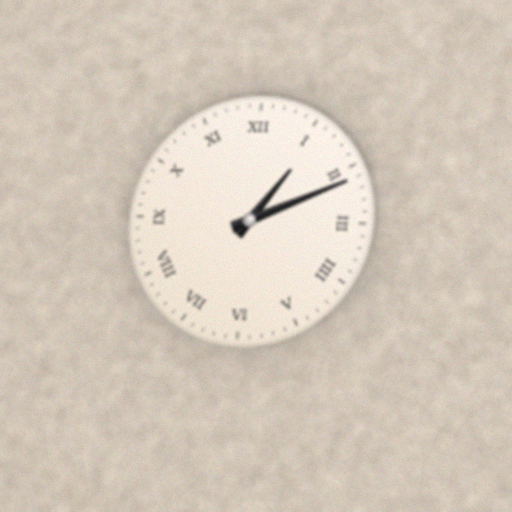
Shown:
**1:11**
